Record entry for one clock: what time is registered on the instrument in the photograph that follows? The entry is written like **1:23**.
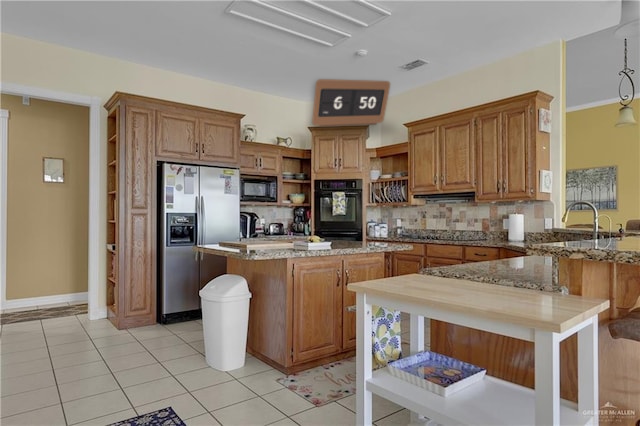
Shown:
**6:50**
